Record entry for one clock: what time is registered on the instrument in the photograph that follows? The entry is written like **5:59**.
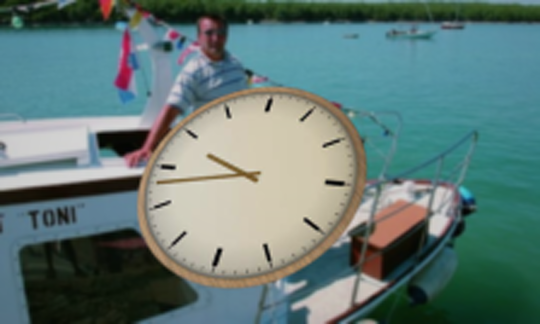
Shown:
**9:43**
